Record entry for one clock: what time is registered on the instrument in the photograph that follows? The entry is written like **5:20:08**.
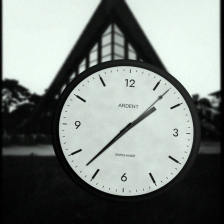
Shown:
**1:37:07**
